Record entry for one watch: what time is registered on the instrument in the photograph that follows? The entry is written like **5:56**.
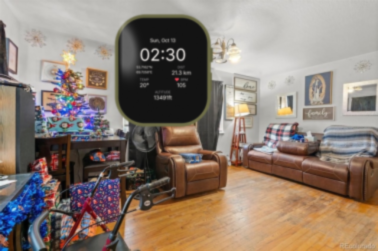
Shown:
**2:30**
